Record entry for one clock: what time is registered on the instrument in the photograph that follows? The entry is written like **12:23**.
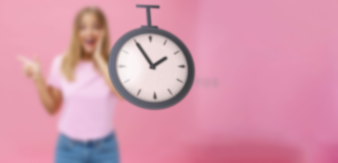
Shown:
**1:55**
